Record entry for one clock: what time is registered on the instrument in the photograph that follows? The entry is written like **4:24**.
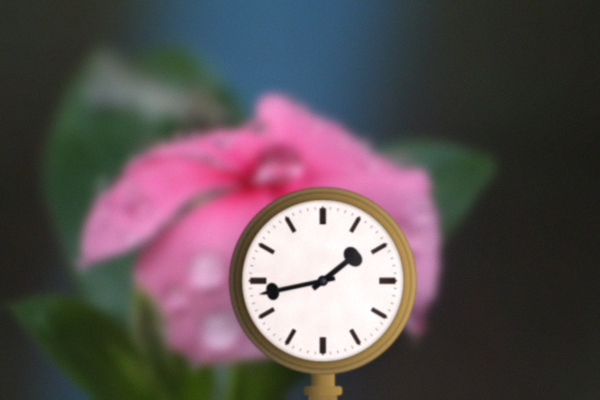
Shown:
**1:43**
